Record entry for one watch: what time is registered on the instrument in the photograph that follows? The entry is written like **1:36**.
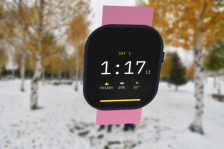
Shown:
**1:17**
